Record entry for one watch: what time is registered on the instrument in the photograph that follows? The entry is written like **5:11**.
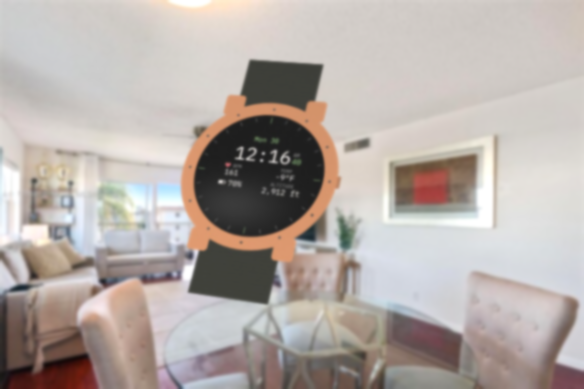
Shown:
**12:16**
